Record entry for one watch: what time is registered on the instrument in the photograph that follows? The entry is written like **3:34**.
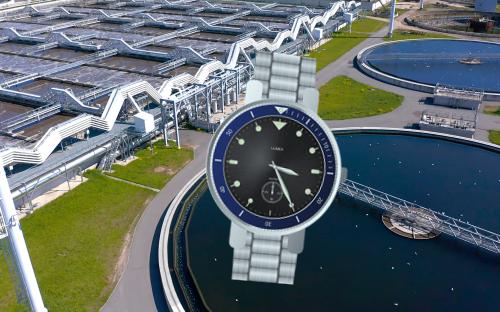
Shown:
**3:25**
